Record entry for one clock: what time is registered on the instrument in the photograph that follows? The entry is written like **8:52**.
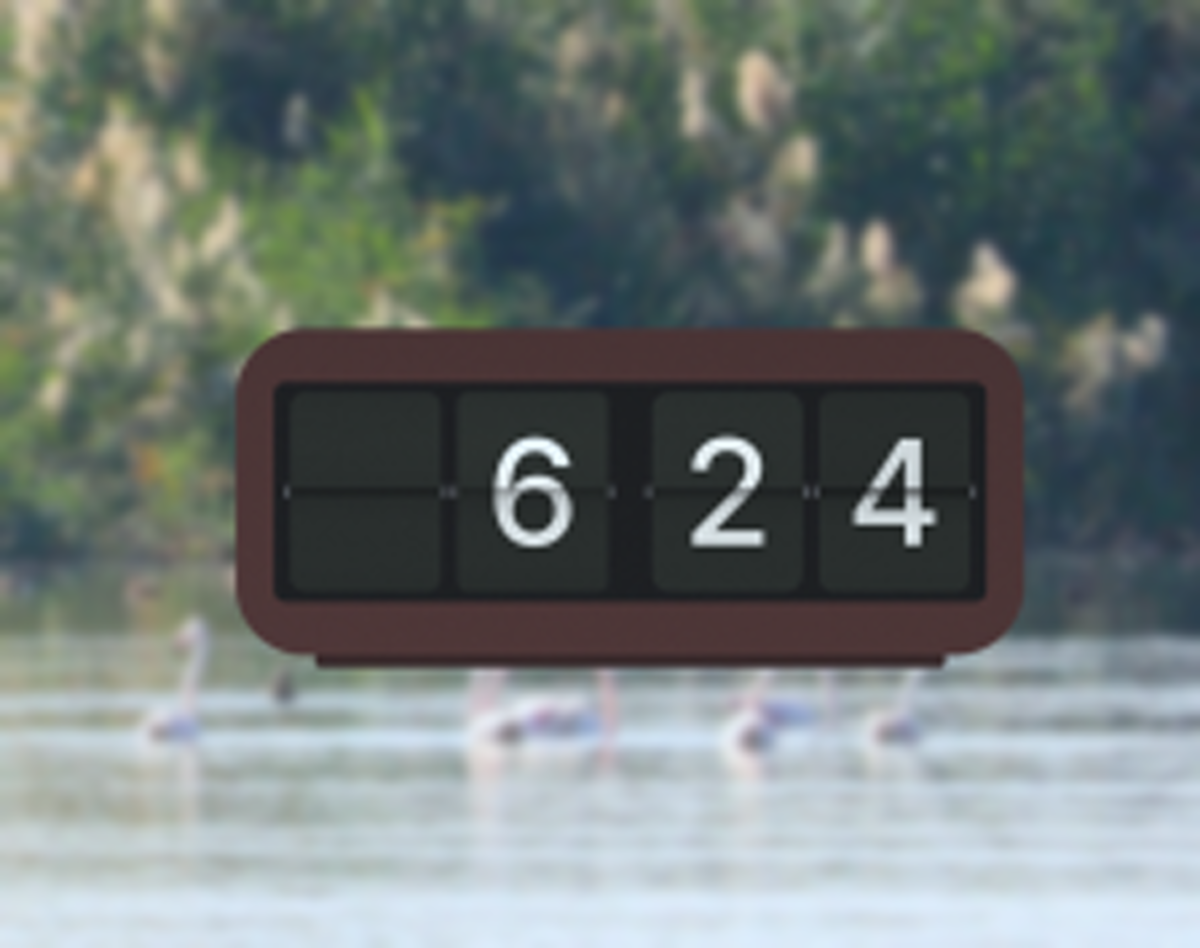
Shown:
**6:24**
